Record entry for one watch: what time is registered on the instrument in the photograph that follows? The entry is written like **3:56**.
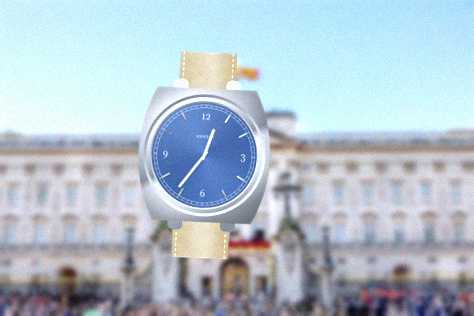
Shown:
**12:36**
